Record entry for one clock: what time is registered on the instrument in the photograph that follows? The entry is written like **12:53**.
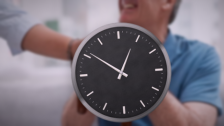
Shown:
**12:51**
